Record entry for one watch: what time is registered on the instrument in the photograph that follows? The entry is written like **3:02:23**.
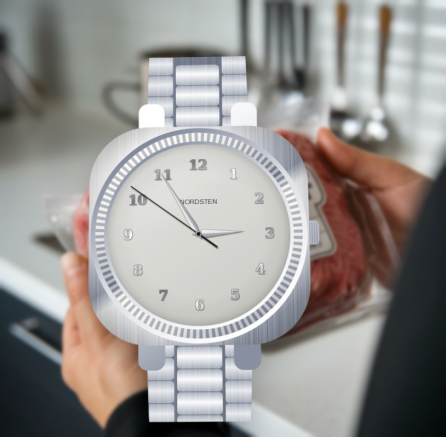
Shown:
**2:54:51**
